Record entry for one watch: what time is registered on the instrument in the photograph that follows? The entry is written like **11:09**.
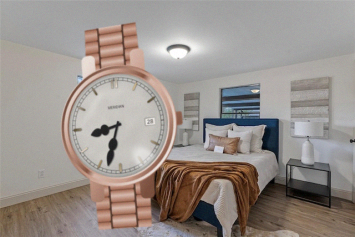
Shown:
**8:33**
